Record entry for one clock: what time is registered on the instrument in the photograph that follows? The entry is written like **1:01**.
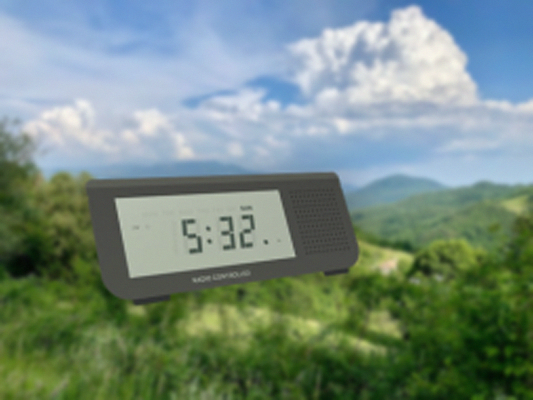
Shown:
**5:32**
